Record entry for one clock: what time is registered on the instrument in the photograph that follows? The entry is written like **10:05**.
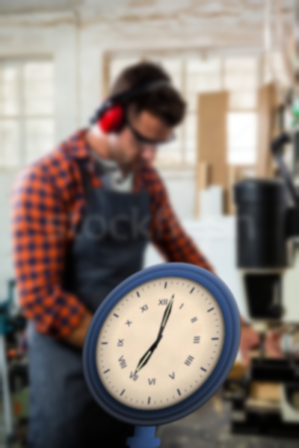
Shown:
**7:02**
